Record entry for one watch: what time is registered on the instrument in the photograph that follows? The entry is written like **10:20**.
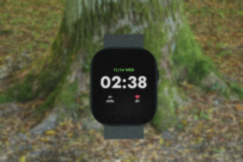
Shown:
**2:38**
